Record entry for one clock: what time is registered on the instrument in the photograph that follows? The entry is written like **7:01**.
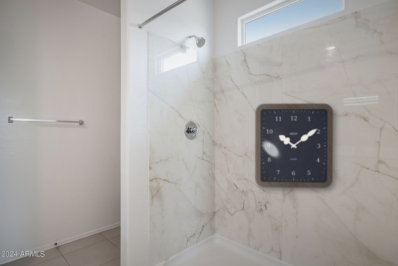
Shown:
**10:09**
